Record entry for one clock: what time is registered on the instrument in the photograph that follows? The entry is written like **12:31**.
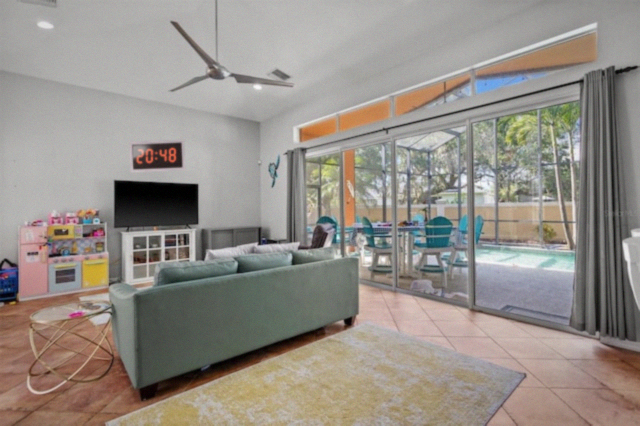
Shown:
**20:48**
